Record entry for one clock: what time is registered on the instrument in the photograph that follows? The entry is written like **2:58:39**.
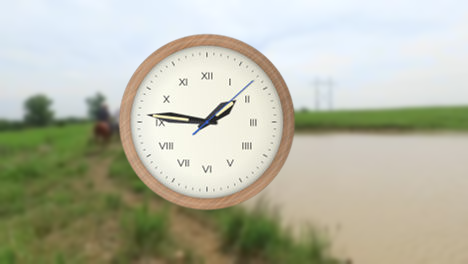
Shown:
**1:46:08**
